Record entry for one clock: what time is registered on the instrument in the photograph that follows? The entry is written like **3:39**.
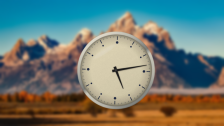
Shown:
**5:13**
